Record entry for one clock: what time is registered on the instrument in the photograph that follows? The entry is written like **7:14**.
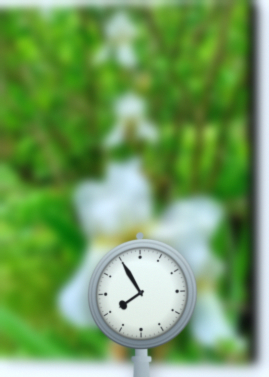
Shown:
**7:55**
